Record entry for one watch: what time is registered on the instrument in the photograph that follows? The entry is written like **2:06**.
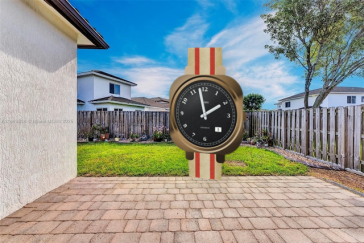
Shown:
**1:58**
